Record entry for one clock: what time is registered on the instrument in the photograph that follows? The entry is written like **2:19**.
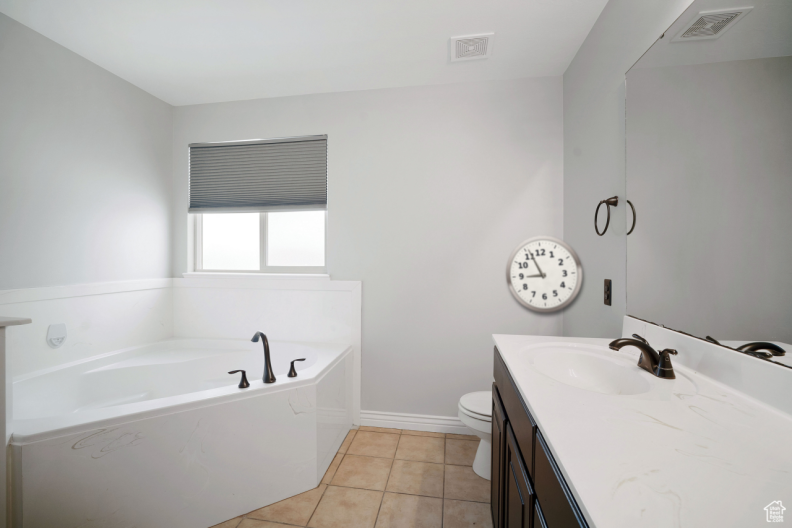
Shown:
**8:56**
